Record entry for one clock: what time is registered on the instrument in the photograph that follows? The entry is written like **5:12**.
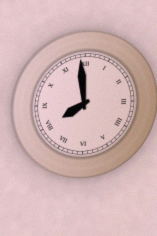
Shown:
**7:59**
